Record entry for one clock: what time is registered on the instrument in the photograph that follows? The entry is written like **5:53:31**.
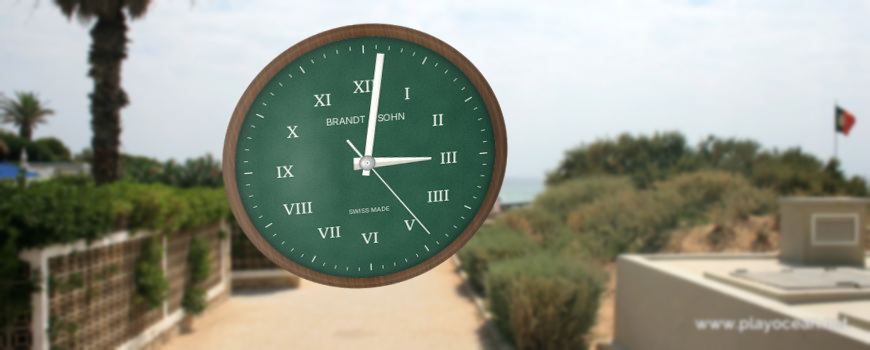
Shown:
**3:01:24**
